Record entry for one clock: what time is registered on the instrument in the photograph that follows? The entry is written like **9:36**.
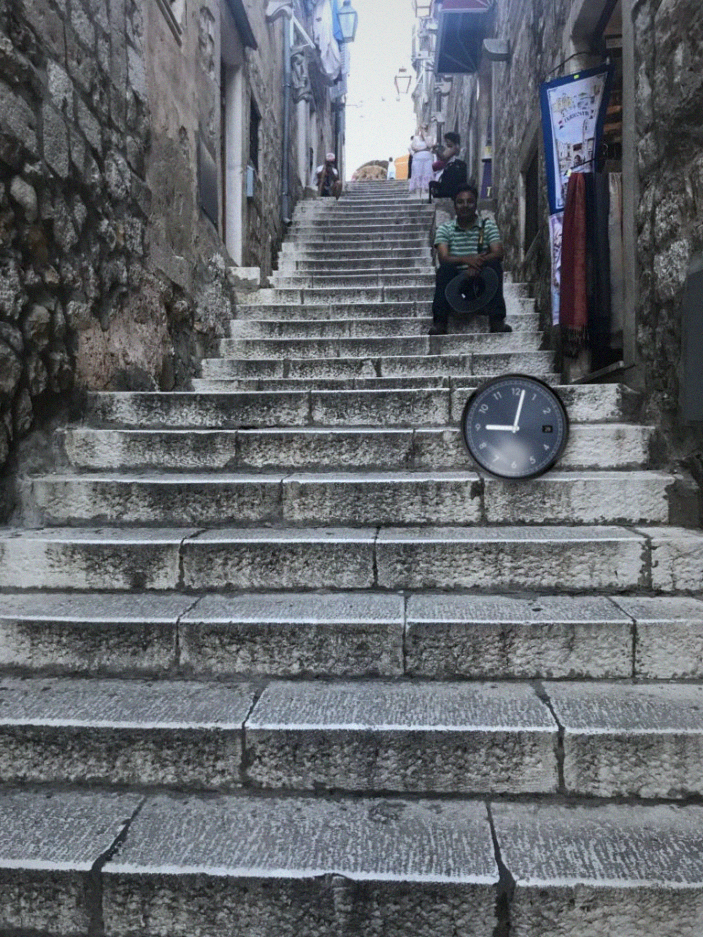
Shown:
**9:02**
